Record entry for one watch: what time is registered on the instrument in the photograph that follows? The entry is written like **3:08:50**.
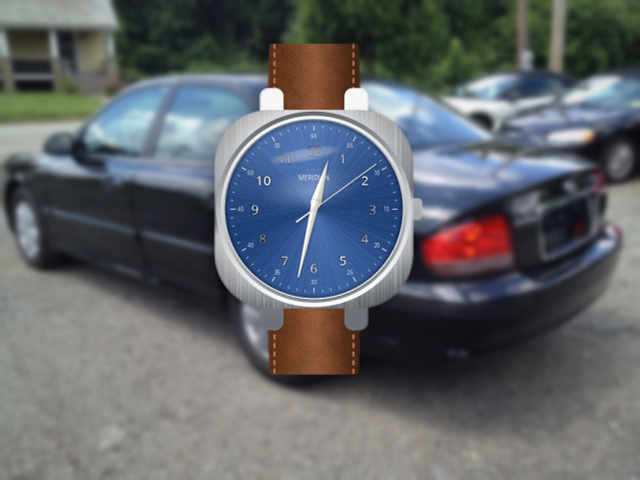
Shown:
**12:32:09**
